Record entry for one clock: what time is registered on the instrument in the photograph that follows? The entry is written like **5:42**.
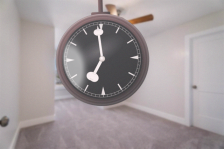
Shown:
**6:59**
